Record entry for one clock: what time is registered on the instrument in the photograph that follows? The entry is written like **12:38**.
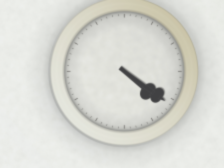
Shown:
**4:21**
